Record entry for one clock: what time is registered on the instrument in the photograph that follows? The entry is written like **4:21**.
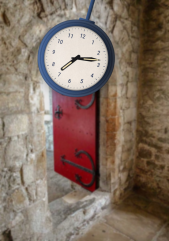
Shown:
**7:13**
